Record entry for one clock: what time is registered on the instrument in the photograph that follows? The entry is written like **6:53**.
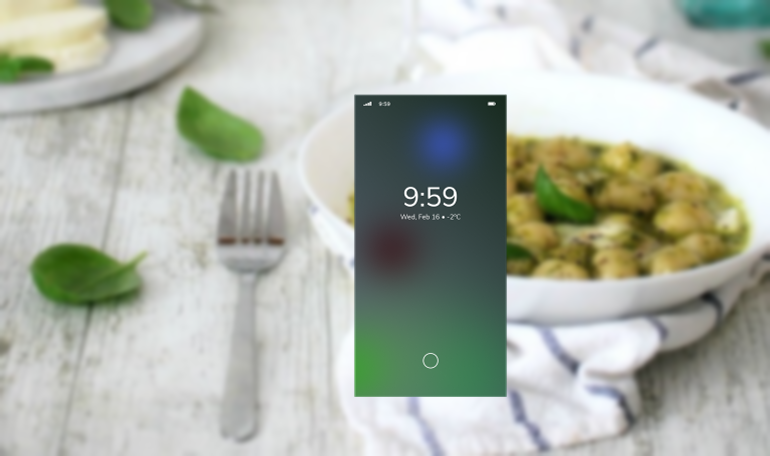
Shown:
**9:59**
